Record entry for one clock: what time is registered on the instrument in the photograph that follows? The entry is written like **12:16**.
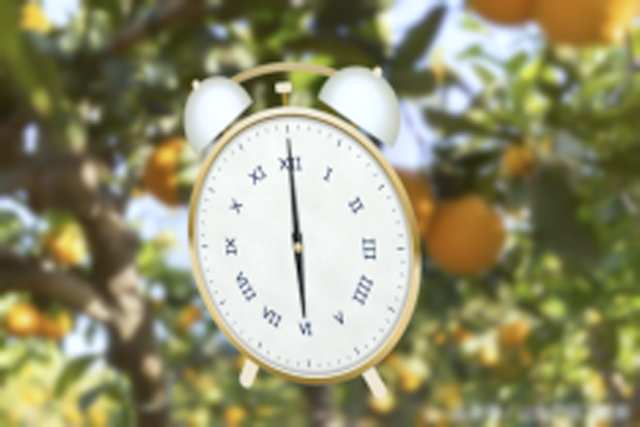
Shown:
**6:00**
